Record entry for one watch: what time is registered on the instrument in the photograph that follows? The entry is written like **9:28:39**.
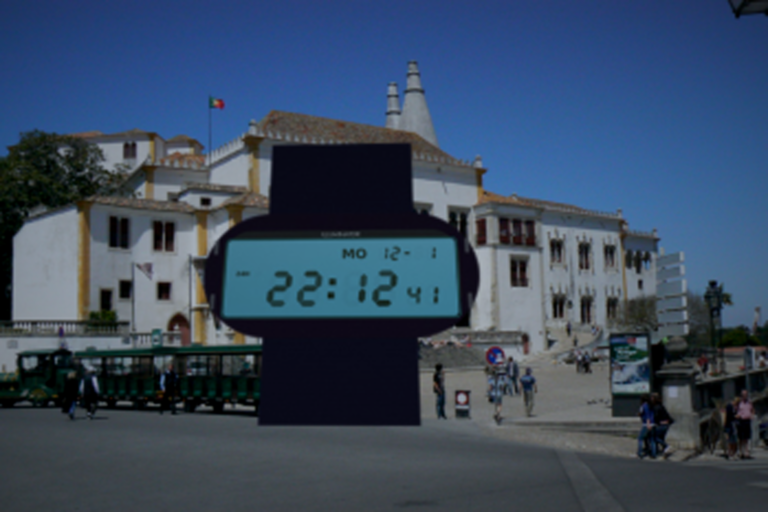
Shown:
**22:12:41**
